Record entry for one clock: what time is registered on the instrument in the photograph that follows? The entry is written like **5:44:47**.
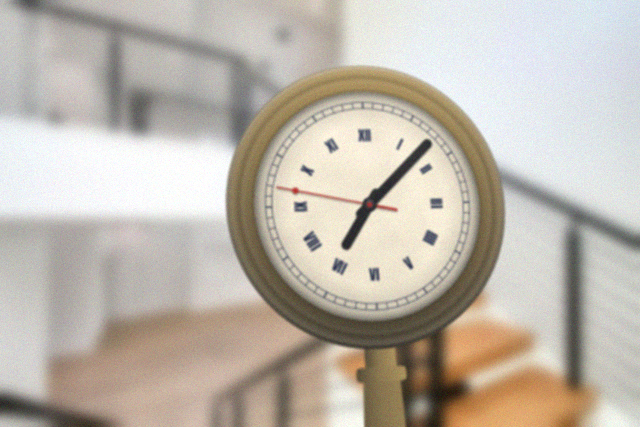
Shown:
**7:07:47**
